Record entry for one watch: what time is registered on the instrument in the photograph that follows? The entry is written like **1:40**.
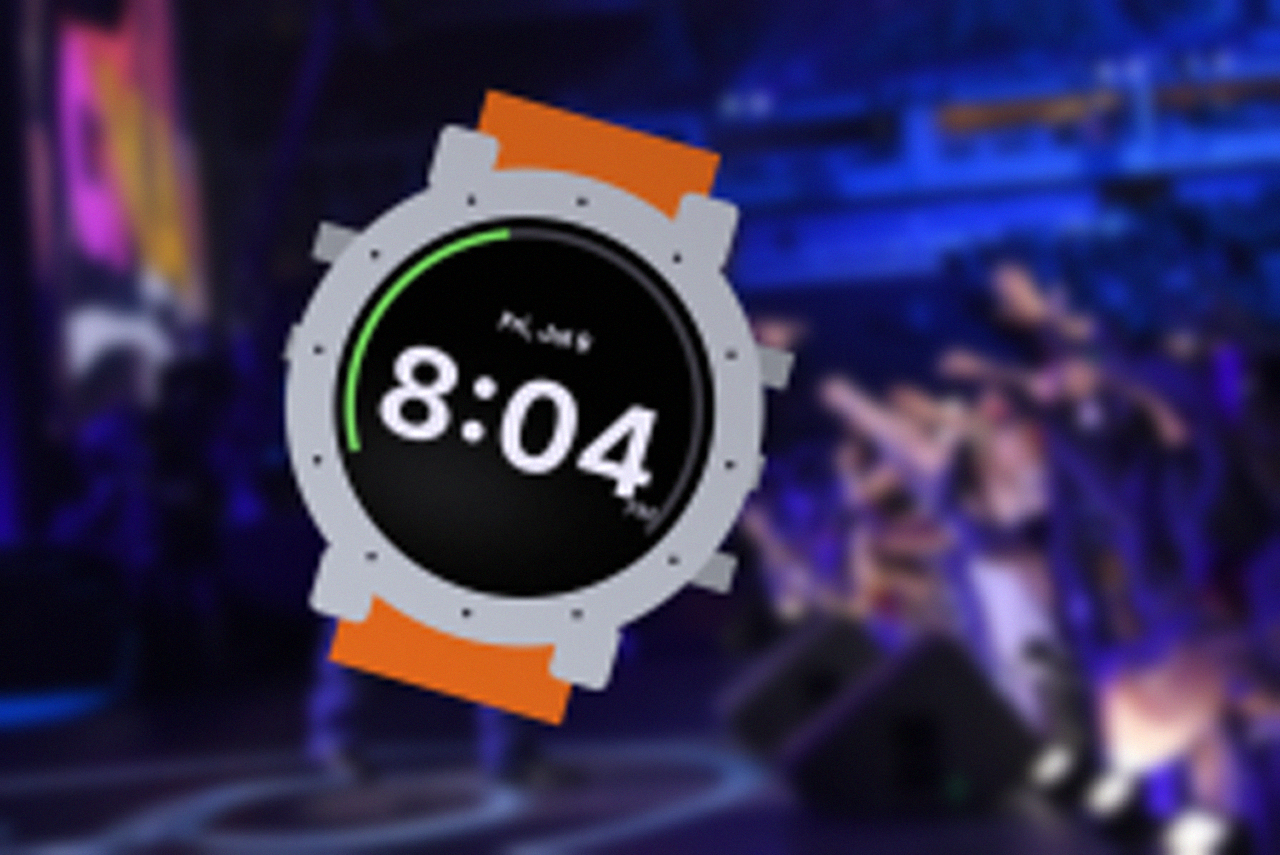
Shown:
**8:04**
